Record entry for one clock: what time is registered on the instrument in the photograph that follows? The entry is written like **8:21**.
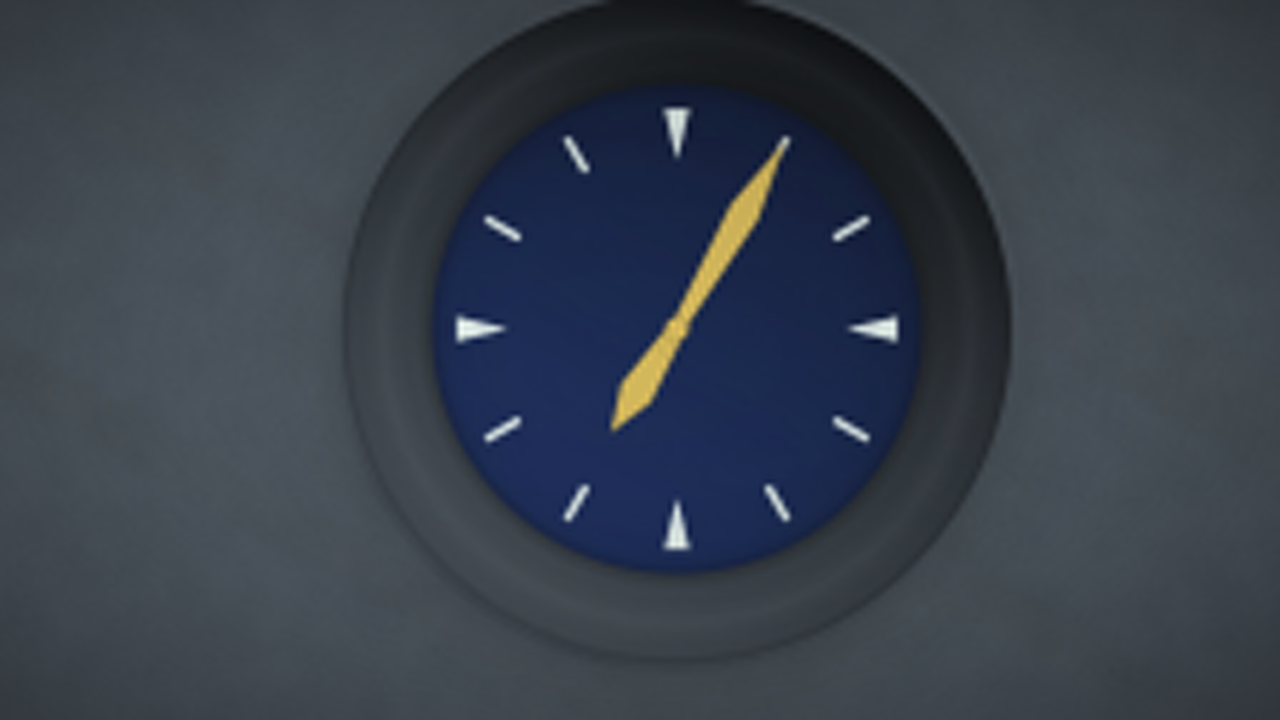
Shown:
**7:05**
